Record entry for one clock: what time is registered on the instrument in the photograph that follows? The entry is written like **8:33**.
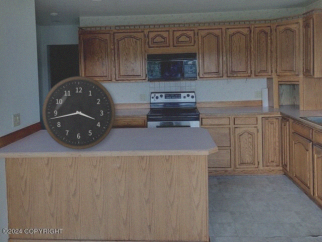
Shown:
**3:43**
